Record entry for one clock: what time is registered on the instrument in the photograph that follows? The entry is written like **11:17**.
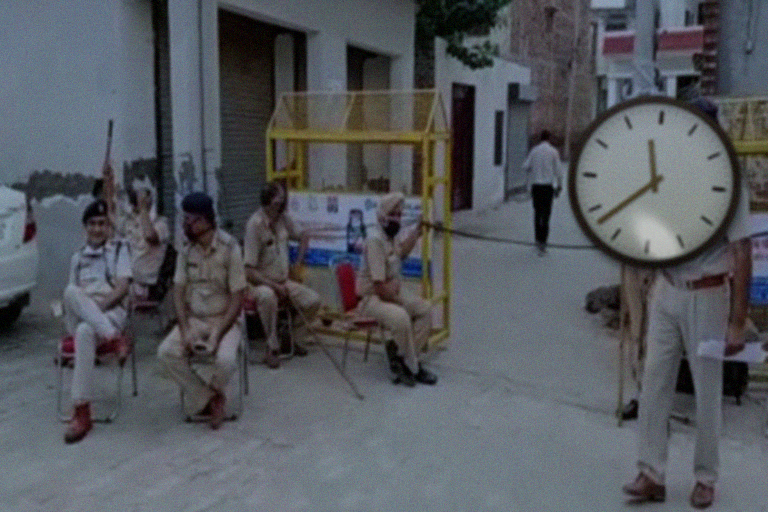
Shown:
**11:38**
